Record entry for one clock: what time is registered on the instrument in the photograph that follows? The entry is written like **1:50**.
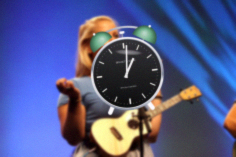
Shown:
**1:01**
